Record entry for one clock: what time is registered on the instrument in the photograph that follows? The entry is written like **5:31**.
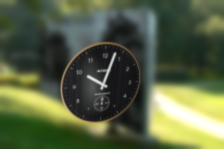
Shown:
**10:03**
